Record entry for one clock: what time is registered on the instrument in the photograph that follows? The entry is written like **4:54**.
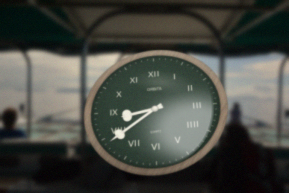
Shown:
**8:39**
